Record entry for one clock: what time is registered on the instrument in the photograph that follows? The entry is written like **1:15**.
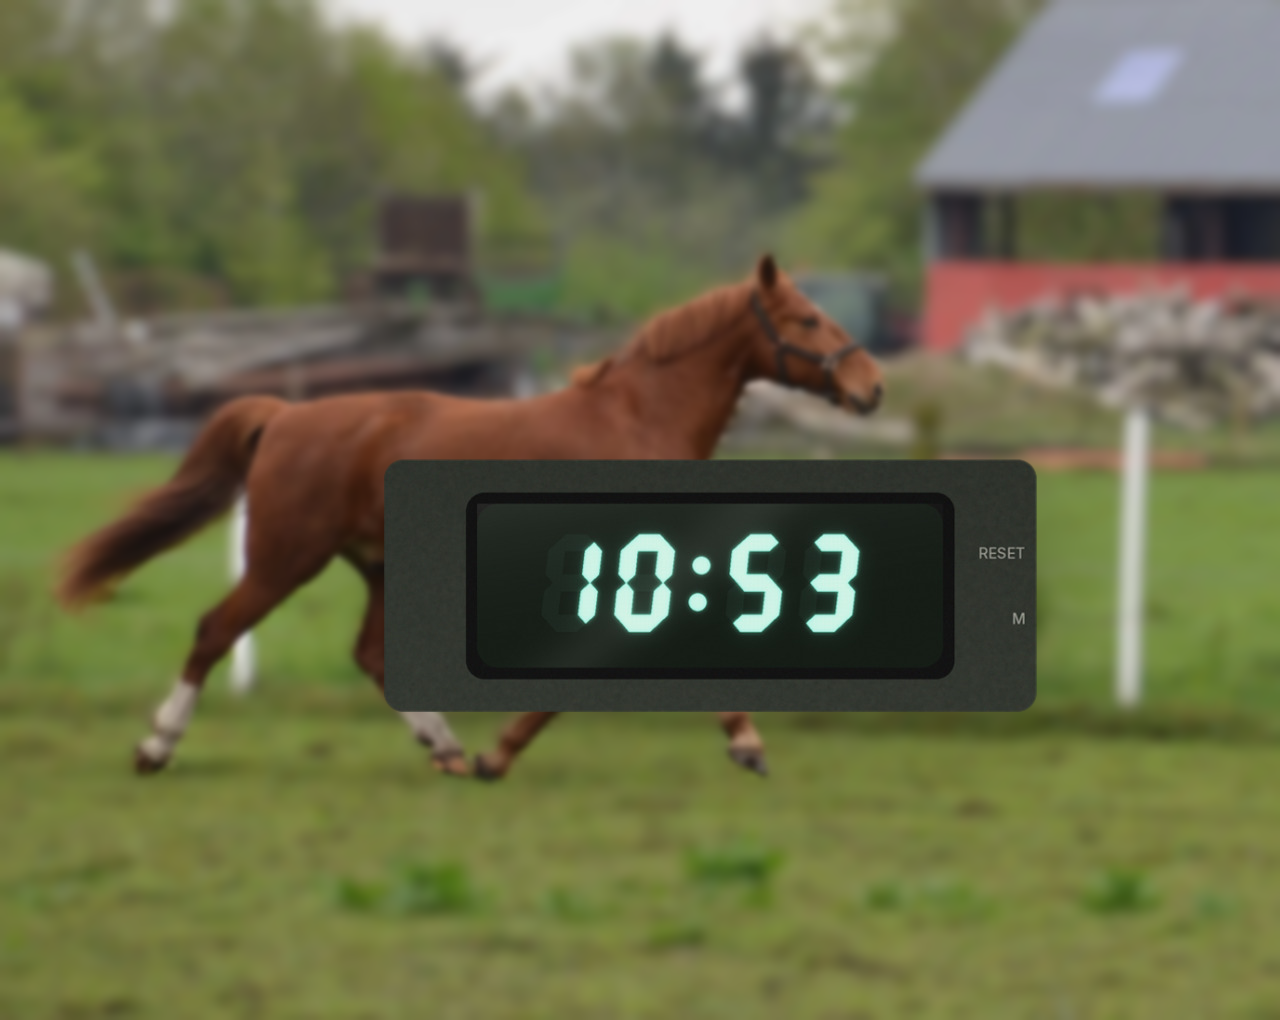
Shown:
**10:53**
